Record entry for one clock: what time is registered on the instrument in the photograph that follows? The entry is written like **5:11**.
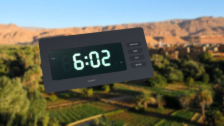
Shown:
**6:02**
